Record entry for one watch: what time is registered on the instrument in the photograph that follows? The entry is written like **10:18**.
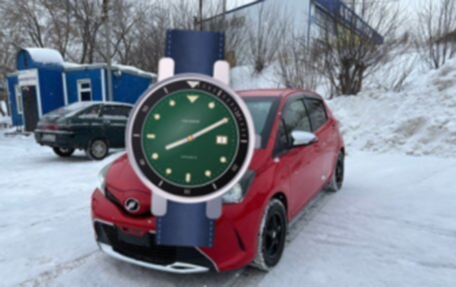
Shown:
**8:10**
